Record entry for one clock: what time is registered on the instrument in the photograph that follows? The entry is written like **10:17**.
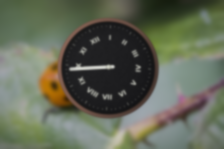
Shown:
**9:49**
